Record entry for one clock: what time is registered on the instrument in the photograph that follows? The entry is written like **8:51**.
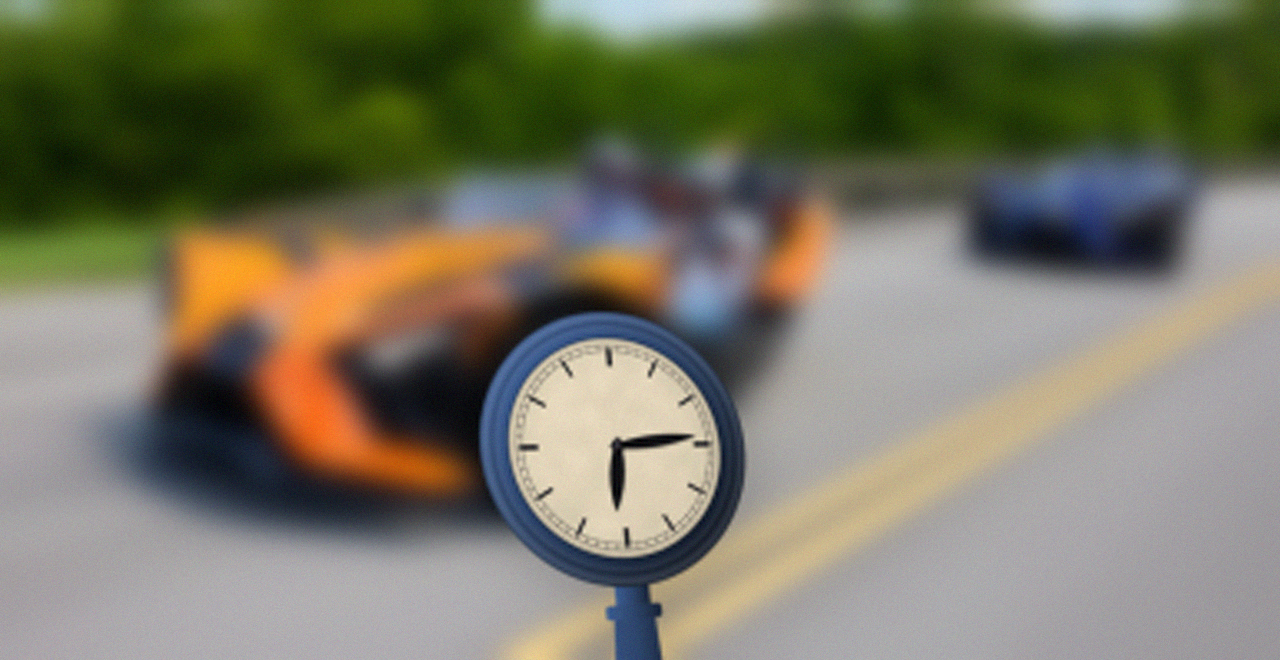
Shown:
**6:14**
